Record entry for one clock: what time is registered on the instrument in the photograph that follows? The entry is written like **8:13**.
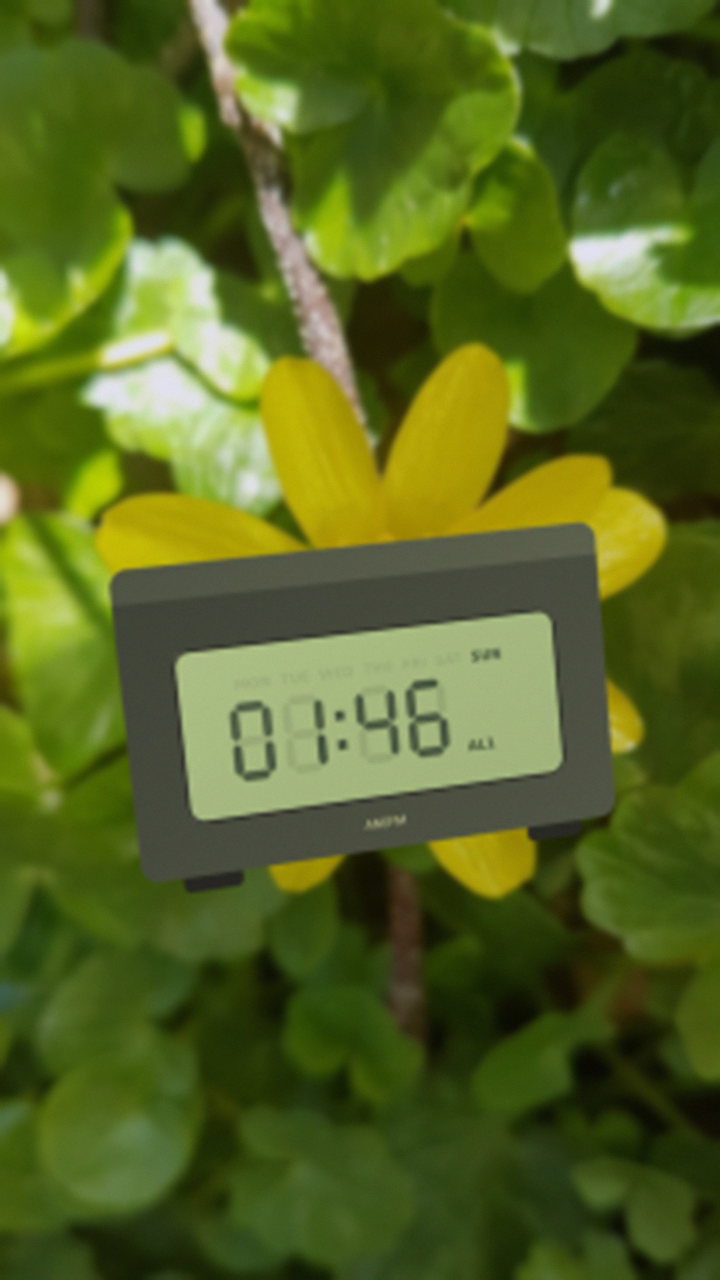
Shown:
**1:46**
